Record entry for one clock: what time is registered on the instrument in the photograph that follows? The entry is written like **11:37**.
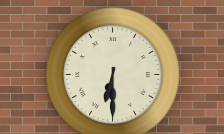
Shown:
**6:30**
